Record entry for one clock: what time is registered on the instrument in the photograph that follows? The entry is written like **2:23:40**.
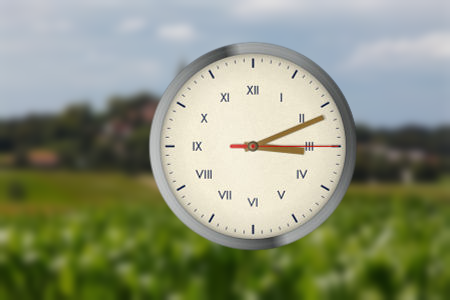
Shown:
**3:11:15**
